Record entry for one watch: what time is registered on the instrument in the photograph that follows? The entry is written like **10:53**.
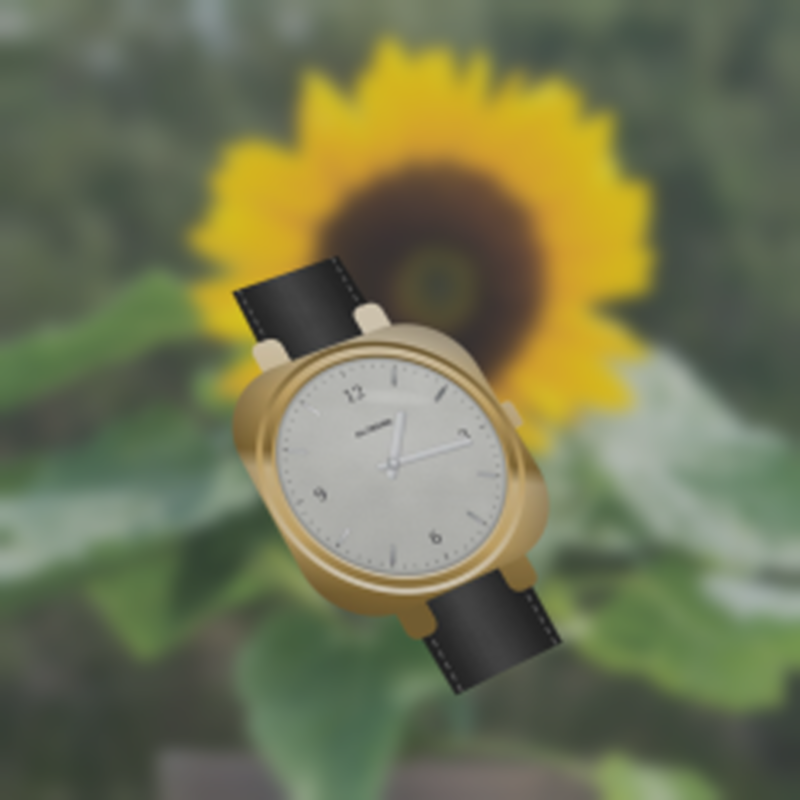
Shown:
**1:16**
